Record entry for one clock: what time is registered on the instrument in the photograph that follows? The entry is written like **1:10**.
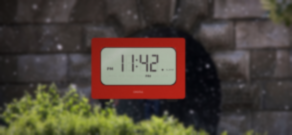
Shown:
**11:42**
